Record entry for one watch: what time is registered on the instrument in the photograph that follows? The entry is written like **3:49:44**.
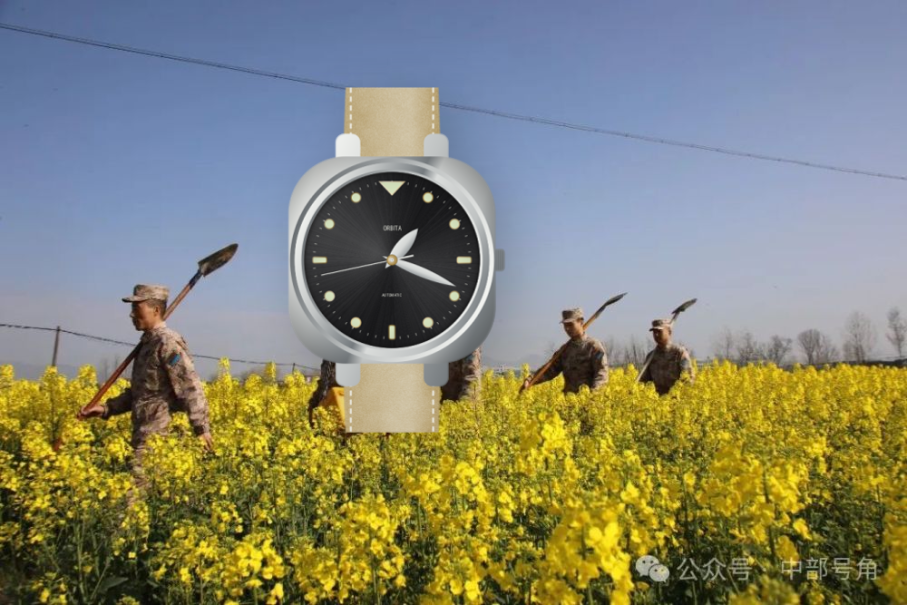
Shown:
**1:18:43**
